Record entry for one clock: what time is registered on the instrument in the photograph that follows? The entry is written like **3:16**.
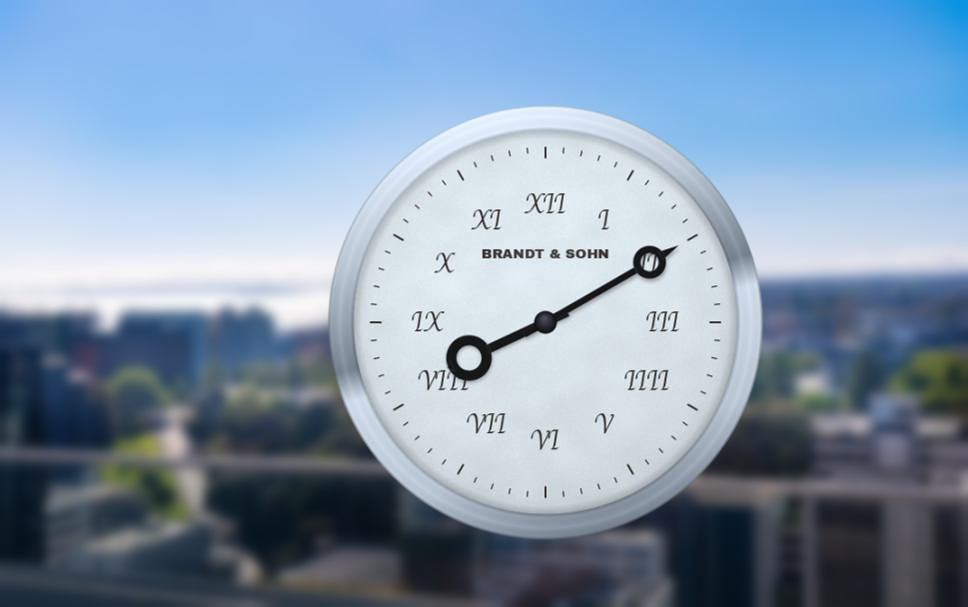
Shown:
**8:10**
